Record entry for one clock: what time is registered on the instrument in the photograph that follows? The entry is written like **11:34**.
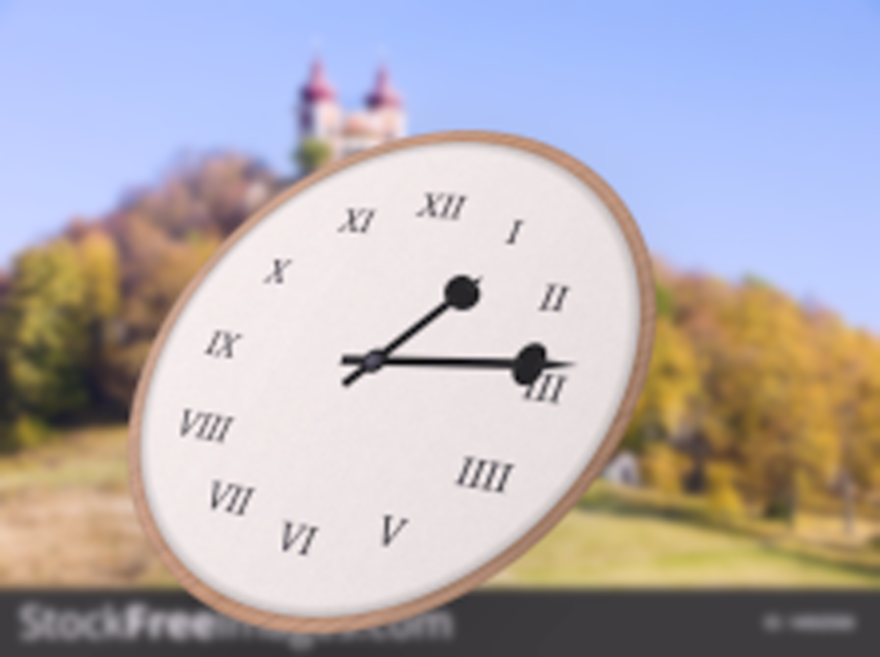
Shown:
**1:14**
